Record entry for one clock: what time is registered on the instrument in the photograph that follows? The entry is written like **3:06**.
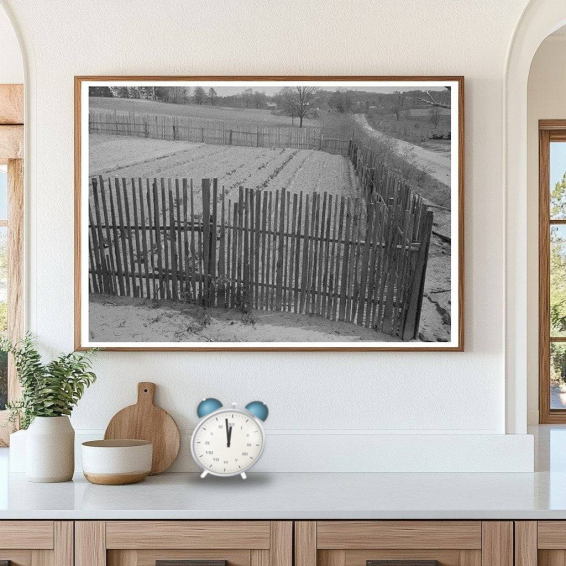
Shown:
**11:58**
